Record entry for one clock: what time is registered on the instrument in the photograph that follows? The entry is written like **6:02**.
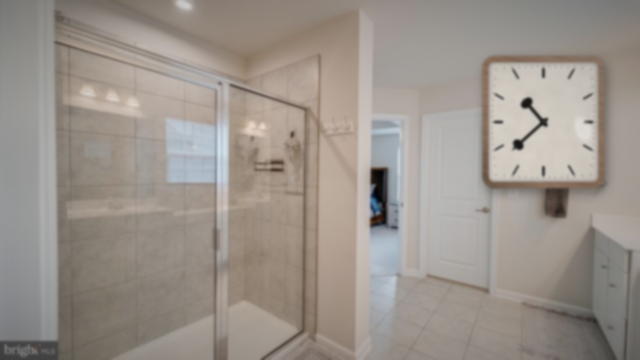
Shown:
**10:38**
